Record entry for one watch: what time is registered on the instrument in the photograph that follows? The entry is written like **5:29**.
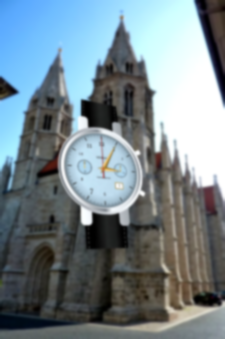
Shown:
**3:05**
